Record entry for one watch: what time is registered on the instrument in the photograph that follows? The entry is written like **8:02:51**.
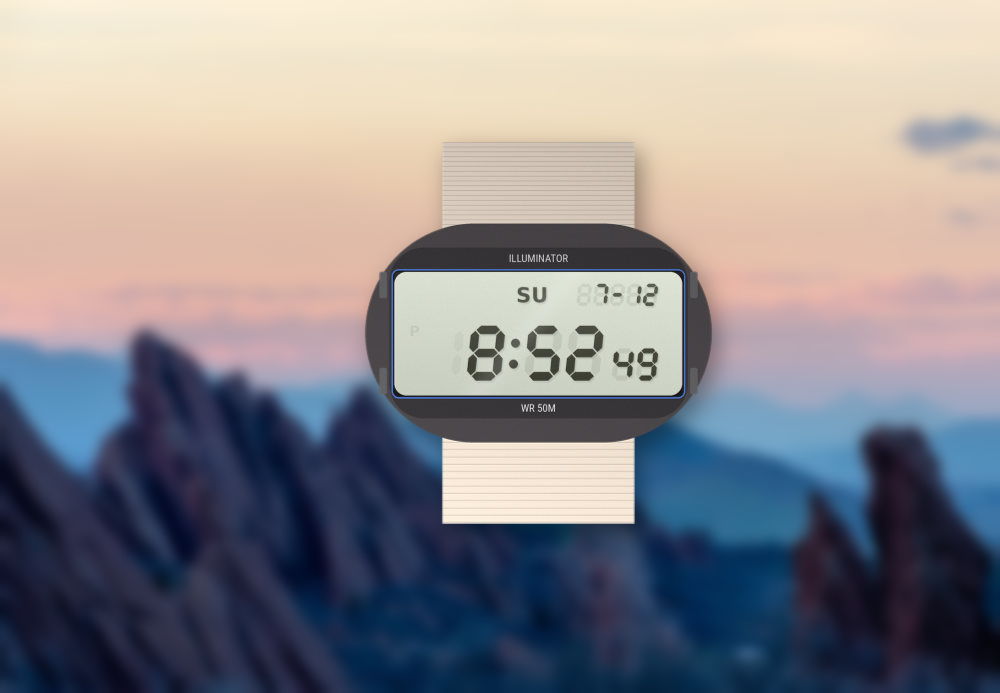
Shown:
**8:52:49**
